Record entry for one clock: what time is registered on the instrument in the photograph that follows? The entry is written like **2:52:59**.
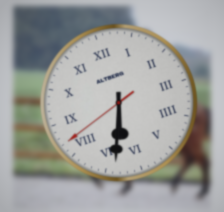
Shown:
**6:33:42**
